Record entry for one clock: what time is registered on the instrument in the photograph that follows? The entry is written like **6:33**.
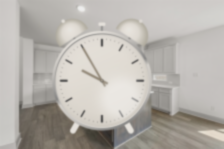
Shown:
**9:55**
